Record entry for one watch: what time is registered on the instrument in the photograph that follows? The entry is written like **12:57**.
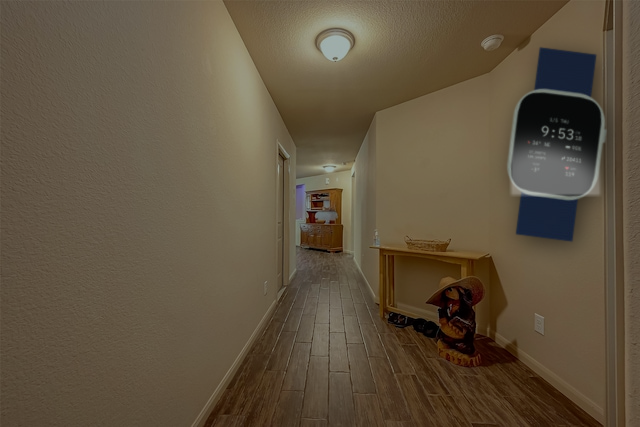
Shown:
**9:53**
